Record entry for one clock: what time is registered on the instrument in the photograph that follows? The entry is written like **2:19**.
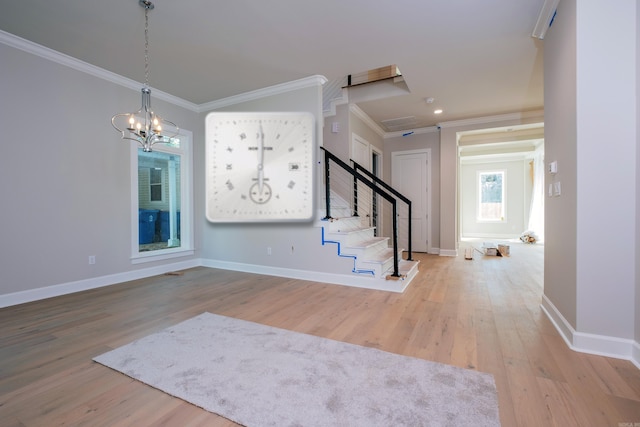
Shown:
**6:00**
